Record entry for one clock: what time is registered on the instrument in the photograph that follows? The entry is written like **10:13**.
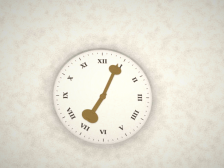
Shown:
**7:04**
